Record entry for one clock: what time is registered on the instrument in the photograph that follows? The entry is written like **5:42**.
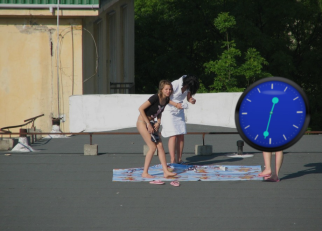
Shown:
**12:32**
